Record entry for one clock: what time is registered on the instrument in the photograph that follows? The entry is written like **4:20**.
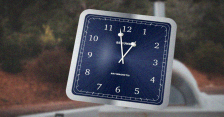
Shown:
**12:58**
